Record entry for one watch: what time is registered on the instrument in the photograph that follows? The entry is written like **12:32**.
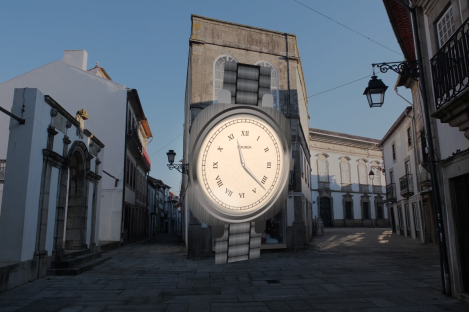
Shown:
**11:22**
